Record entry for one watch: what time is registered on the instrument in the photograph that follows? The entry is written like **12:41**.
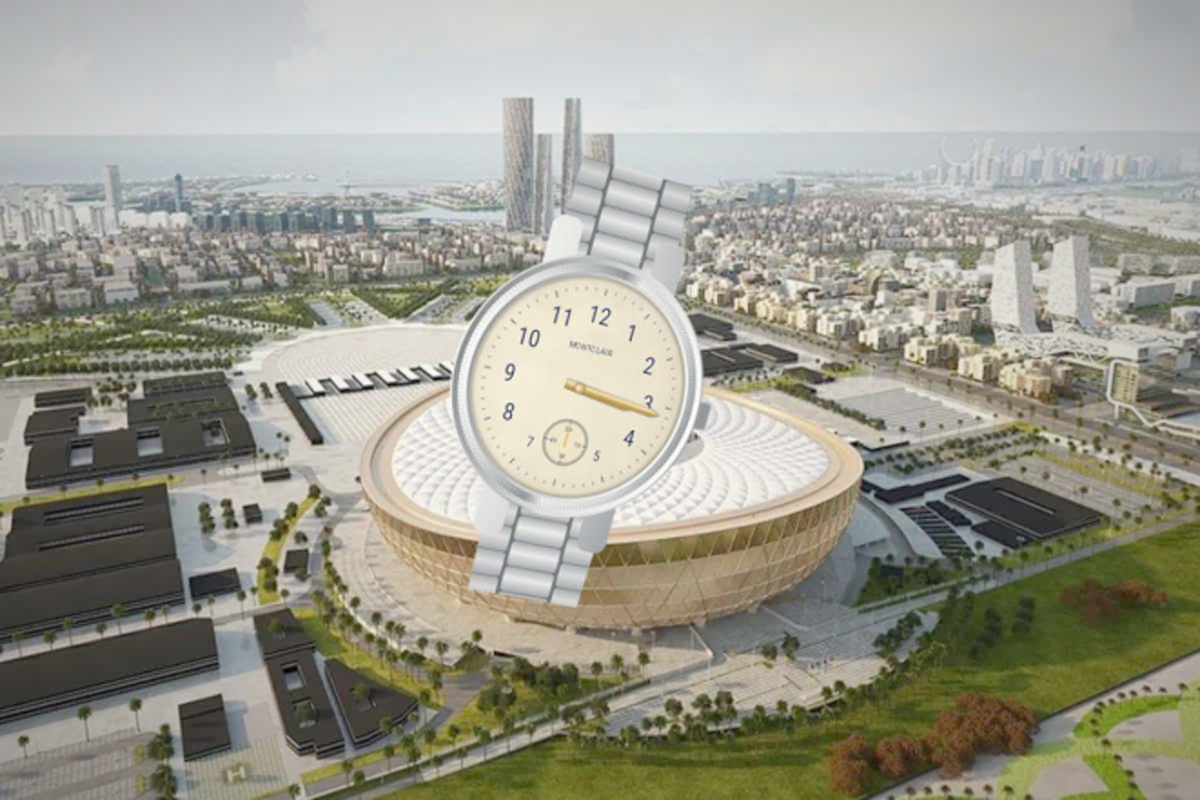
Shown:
**3:16**
